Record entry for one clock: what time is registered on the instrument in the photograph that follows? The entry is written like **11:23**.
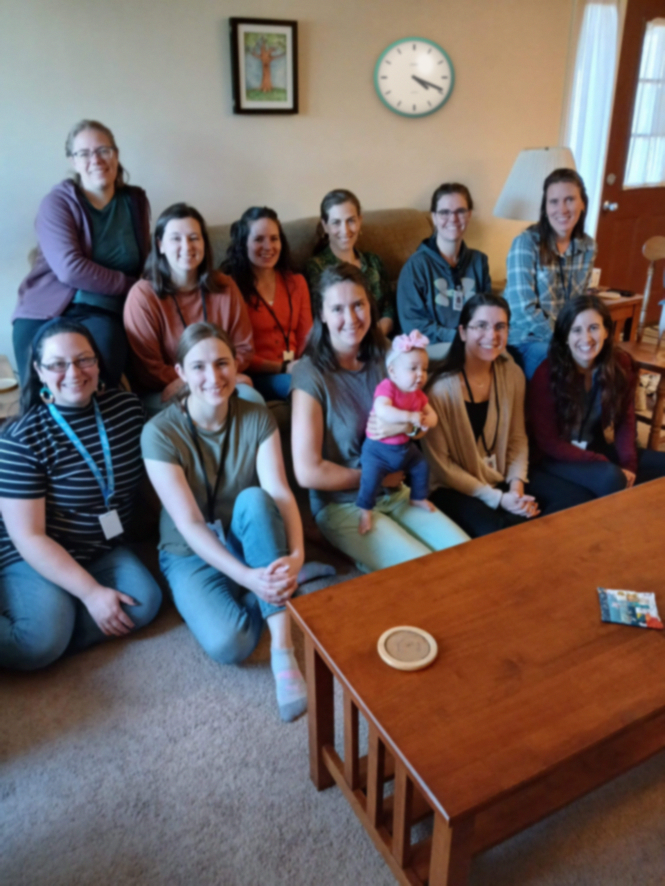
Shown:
**4:19**
